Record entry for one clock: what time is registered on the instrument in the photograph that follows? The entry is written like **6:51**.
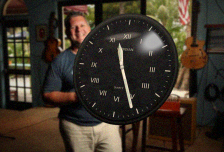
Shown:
**11:26**
